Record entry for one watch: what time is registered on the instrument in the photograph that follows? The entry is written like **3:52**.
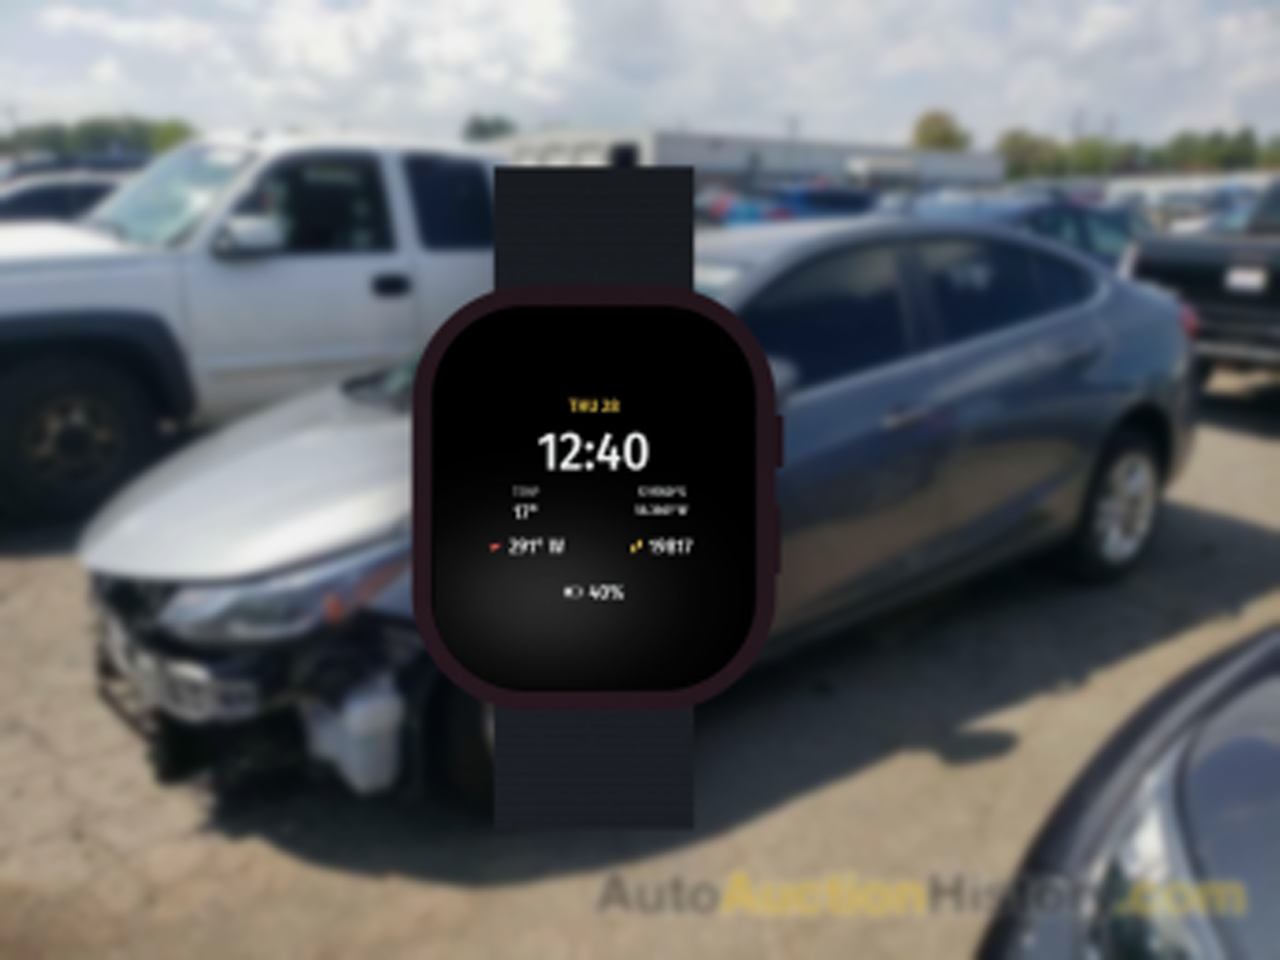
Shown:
**12:40**
